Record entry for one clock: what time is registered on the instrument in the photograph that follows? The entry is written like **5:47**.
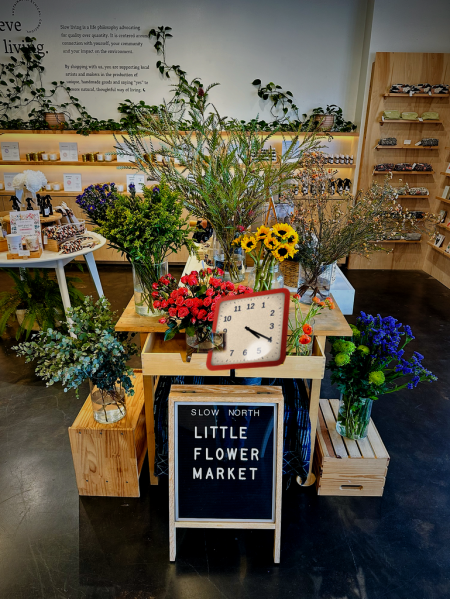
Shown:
**4:20**
